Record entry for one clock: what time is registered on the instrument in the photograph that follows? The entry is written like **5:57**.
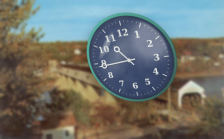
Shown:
**10:44**
